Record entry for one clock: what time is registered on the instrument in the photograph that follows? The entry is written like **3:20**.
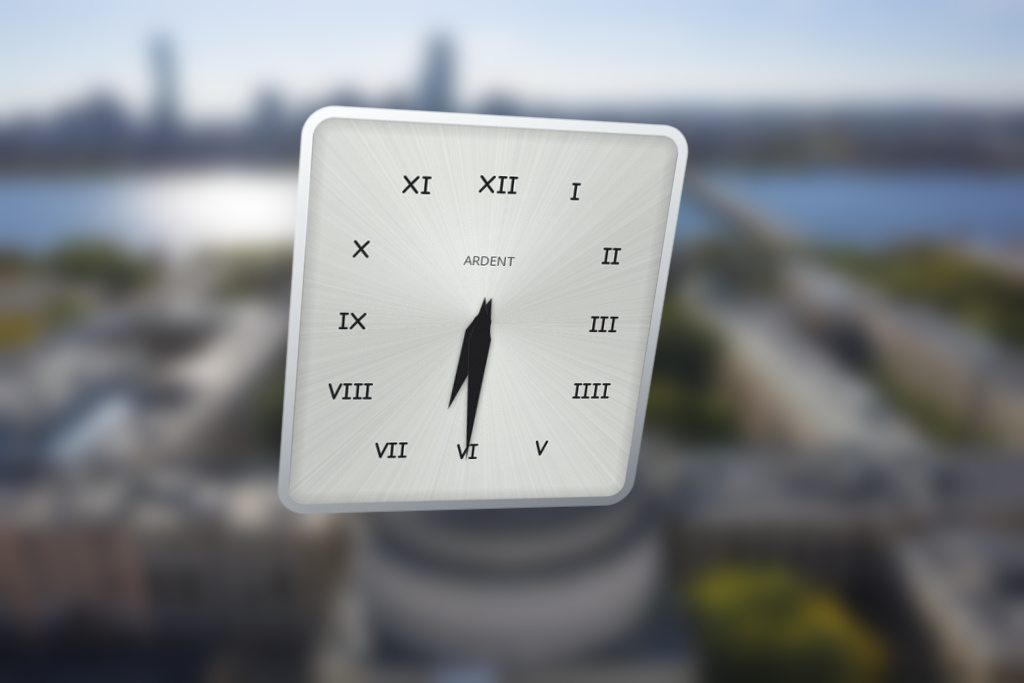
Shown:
**6:30**
